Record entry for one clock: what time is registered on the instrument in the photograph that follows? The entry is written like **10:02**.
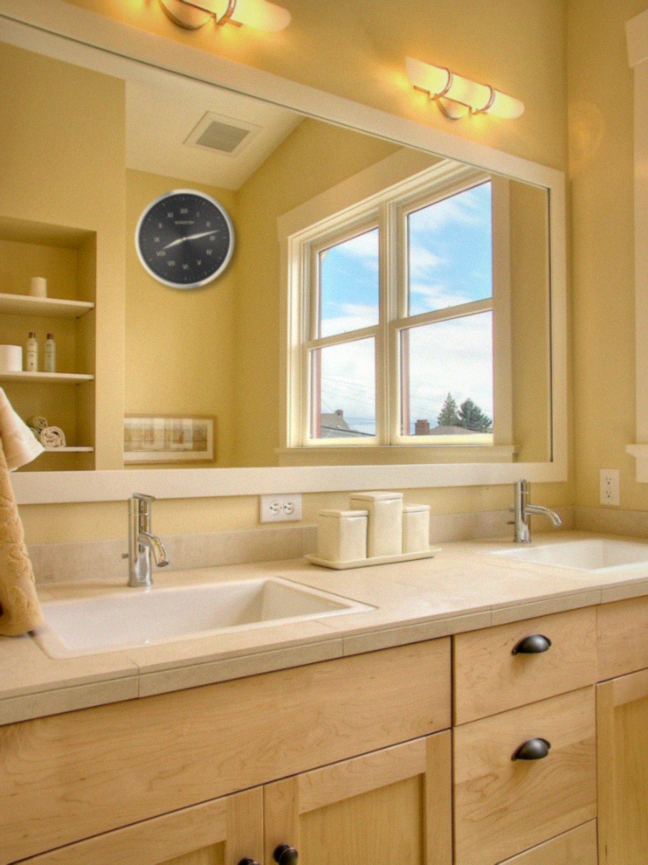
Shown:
**8:13**
